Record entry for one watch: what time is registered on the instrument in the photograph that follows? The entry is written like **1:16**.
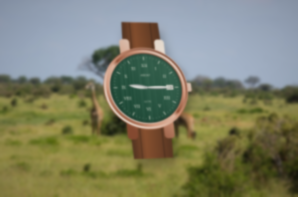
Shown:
**9:15**
